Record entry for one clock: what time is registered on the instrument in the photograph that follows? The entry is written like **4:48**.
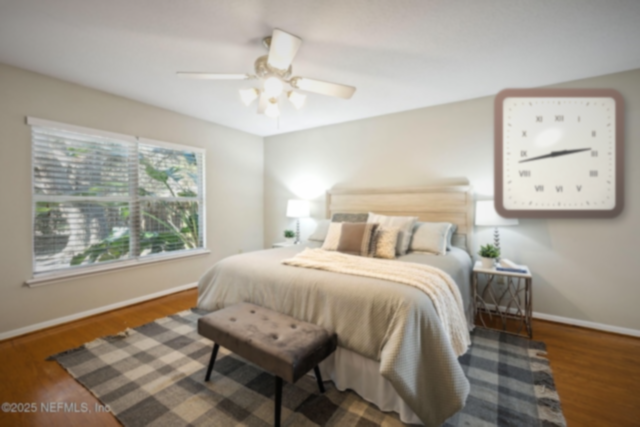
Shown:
**2:43**
